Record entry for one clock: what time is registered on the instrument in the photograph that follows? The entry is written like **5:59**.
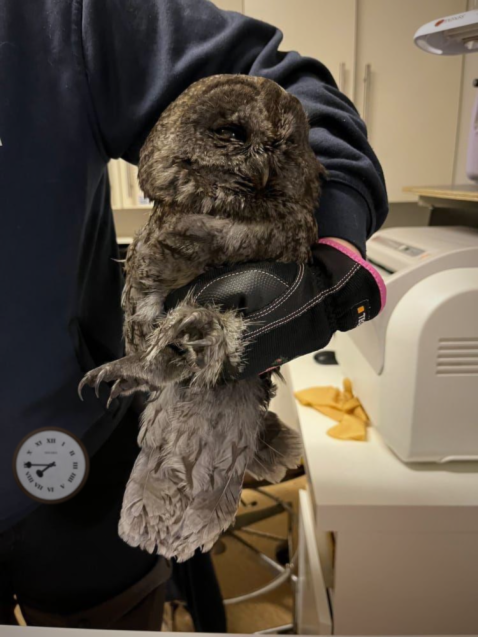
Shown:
**7:45**
